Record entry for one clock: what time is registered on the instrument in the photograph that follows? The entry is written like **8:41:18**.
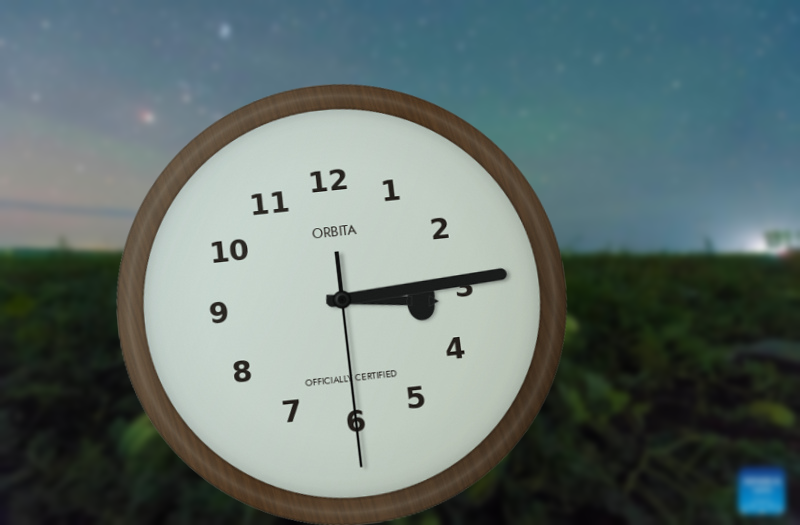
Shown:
**3:14:30**
